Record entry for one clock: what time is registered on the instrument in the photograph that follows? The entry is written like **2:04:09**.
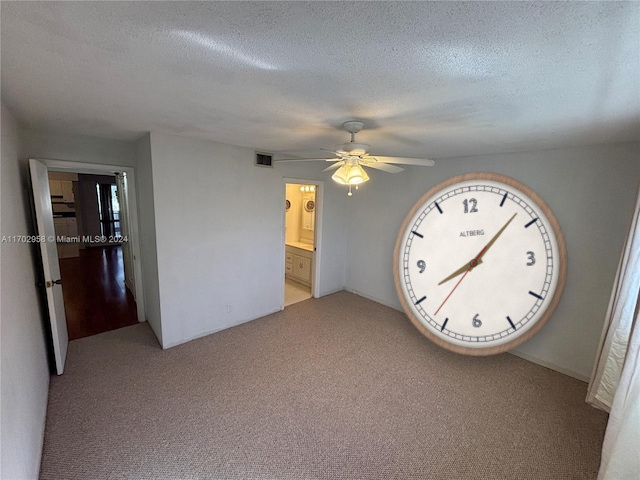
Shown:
**8:07:37**
